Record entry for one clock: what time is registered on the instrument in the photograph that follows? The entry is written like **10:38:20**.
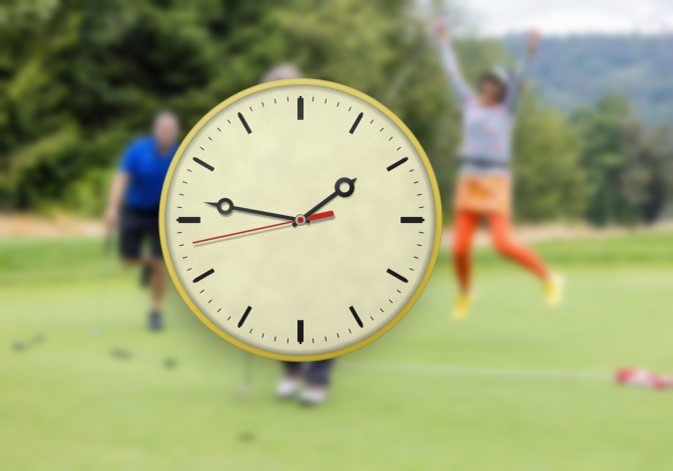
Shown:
**1:46:43**
